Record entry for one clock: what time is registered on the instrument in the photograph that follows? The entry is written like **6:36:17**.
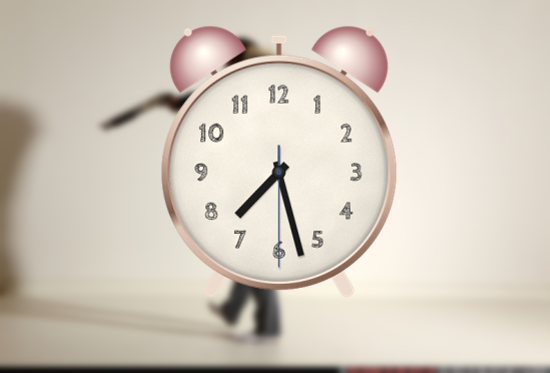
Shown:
**7:27:30**
